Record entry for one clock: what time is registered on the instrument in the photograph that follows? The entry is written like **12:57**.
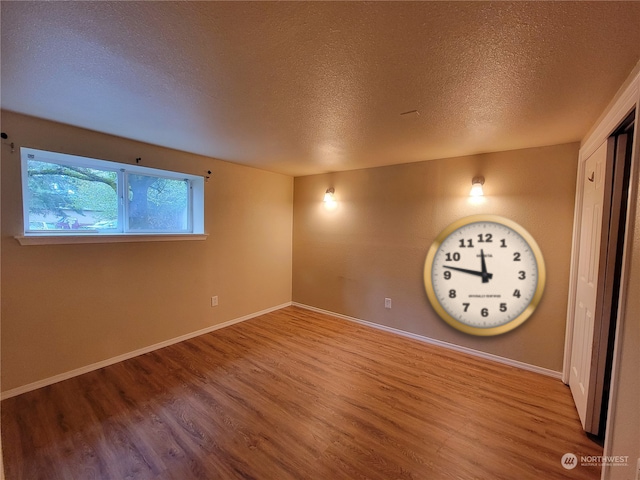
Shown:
**11:47**
